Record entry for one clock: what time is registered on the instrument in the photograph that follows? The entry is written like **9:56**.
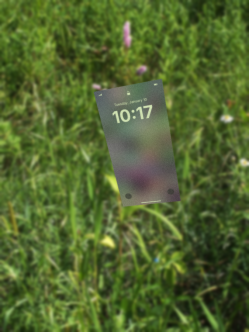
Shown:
**10:17**
